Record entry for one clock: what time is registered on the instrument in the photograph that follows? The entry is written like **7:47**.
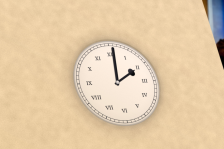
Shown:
**2:01**
